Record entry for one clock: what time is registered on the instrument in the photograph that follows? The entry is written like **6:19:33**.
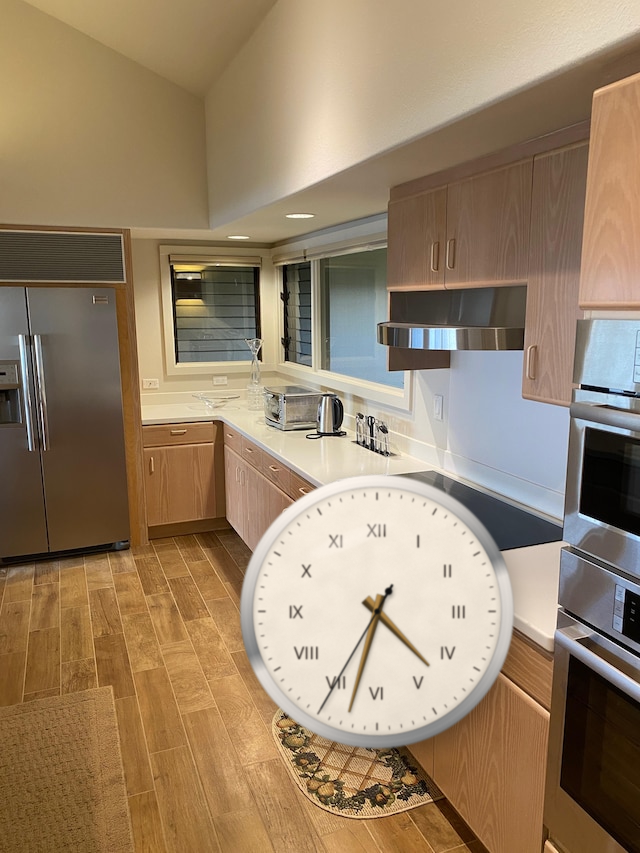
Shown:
**4:32:35**
